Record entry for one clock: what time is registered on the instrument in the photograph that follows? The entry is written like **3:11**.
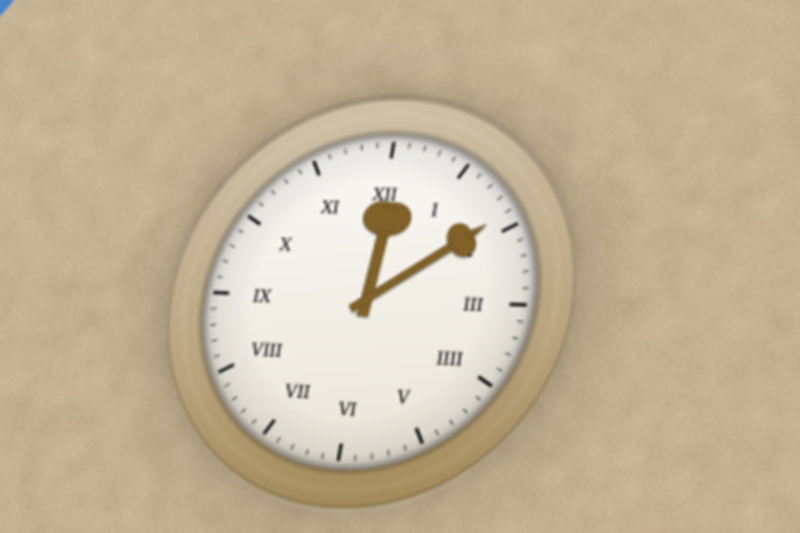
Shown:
**12:09**
